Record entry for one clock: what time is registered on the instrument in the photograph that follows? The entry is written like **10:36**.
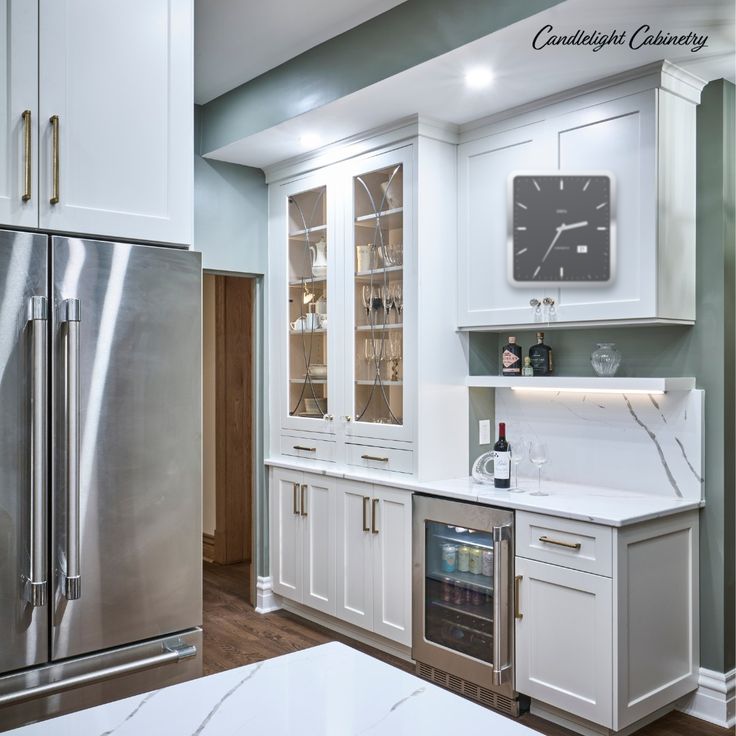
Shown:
**2:35**
